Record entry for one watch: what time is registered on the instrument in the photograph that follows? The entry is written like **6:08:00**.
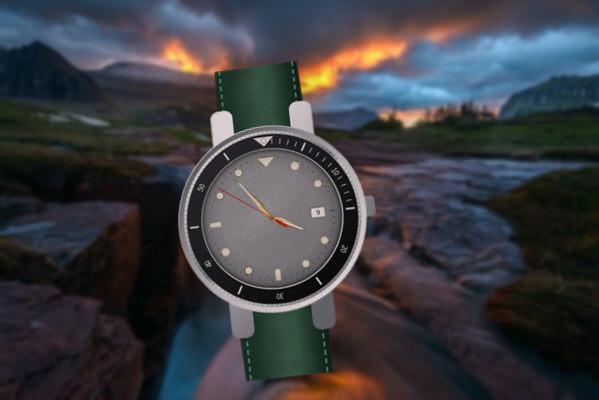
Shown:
**3:53:51**
